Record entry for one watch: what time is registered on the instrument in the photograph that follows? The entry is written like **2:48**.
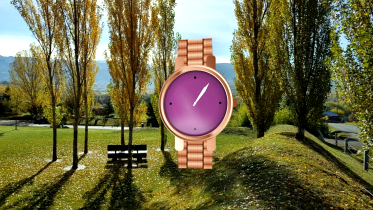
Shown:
**1:06**
